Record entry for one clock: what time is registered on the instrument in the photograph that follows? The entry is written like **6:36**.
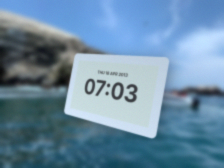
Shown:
**7:03**
